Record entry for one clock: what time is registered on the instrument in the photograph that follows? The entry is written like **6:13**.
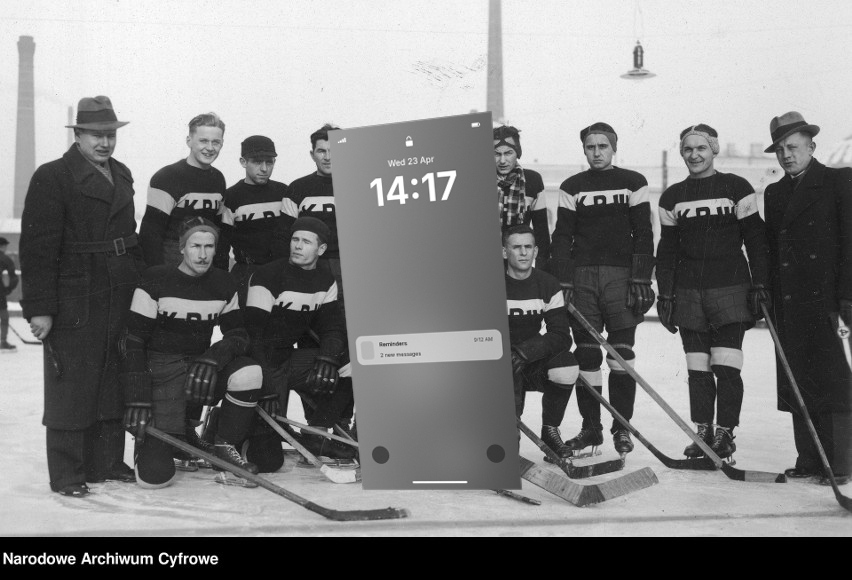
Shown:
**14:17**
